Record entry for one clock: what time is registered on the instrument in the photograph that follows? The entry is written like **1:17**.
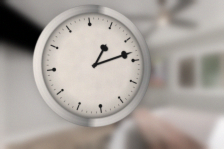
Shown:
**1:13**
